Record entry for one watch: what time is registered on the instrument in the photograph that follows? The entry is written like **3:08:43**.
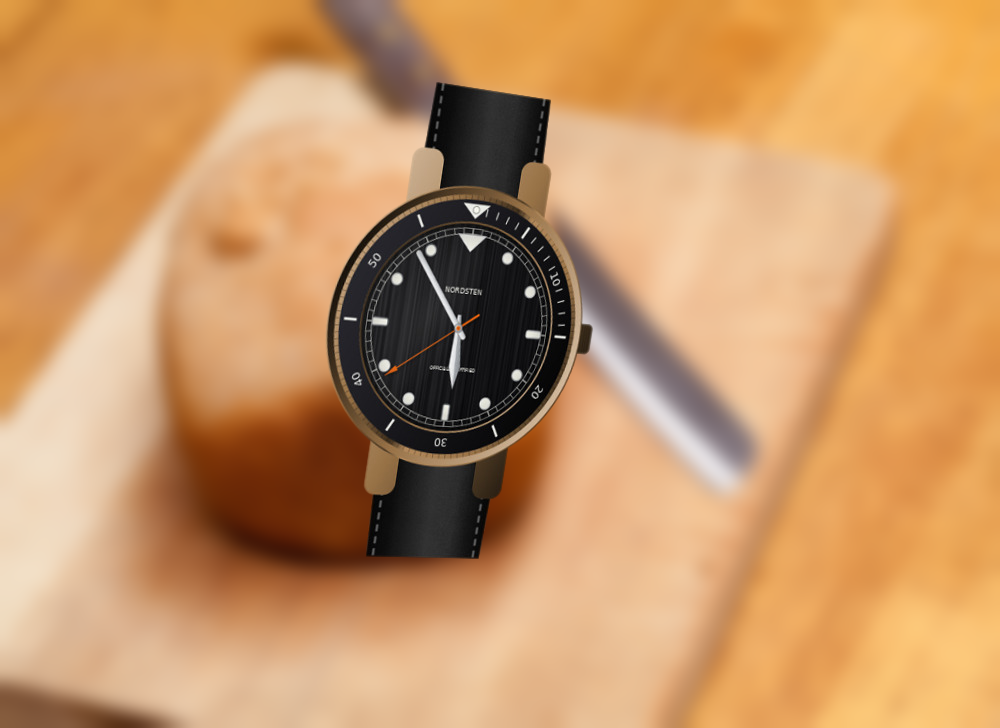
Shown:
**5:53:39**
